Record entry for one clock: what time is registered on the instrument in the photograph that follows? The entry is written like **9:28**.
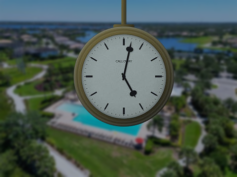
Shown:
**5:02**
